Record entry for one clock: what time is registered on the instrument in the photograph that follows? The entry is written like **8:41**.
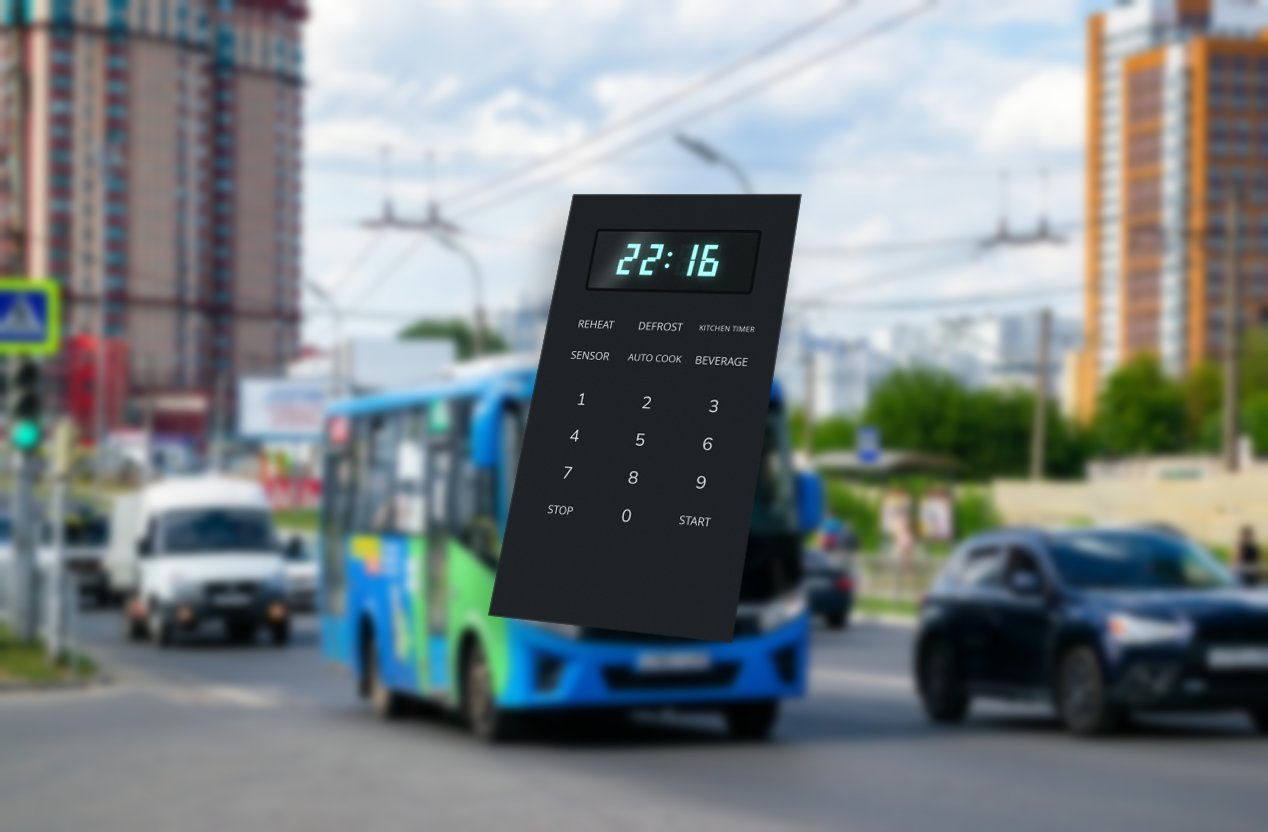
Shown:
**22:16**
